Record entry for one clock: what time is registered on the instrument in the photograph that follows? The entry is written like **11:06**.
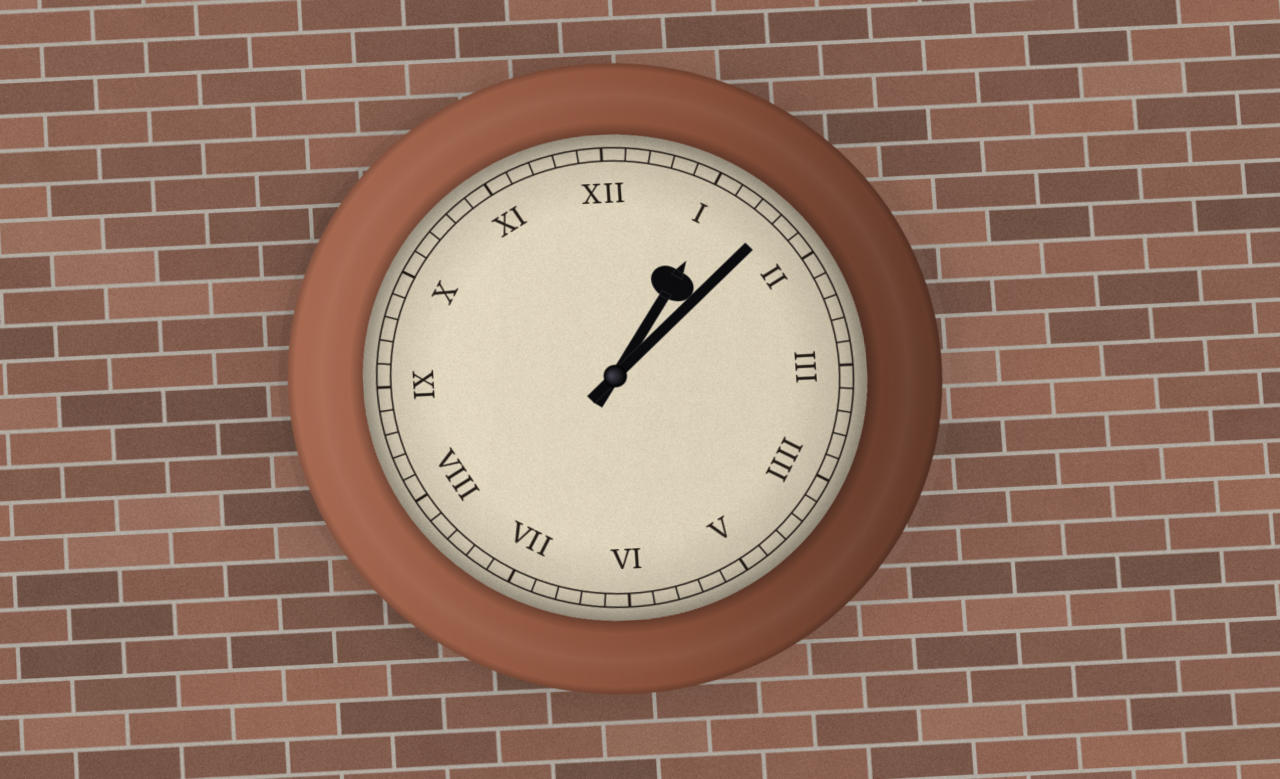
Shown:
**1:08**
